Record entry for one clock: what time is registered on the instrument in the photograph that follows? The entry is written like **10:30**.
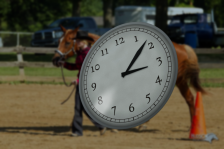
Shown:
**3:08**
